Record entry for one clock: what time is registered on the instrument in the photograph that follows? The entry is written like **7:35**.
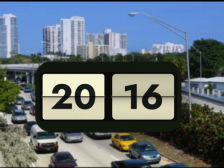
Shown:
**20:16**
